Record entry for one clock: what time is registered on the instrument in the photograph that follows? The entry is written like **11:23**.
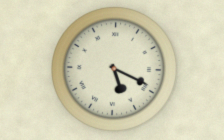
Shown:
**5:19**
